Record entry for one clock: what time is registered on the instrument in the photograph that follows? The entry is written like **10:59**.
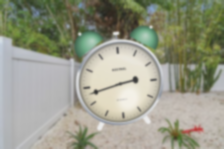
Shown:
**2:43**
